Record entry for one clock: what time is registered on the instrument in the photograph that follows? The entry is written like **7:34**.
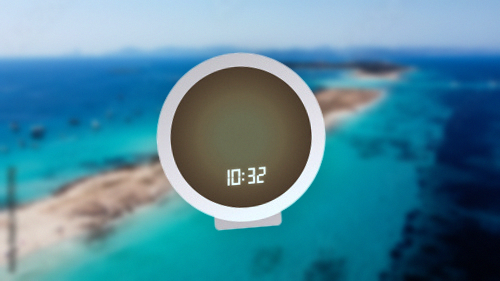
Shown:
**10:32**
